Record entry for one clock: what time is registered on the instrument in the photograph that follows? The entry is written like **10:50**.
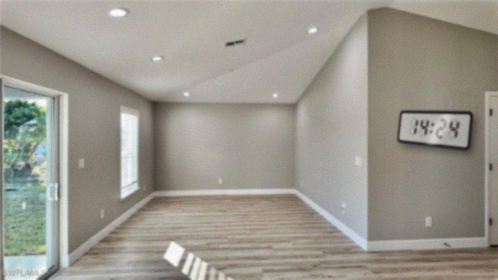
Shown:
**14:24**
